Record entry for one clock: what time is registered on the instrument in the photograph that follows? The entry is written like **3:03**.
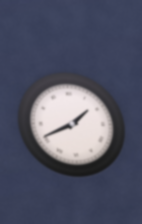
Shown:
**1:41**
